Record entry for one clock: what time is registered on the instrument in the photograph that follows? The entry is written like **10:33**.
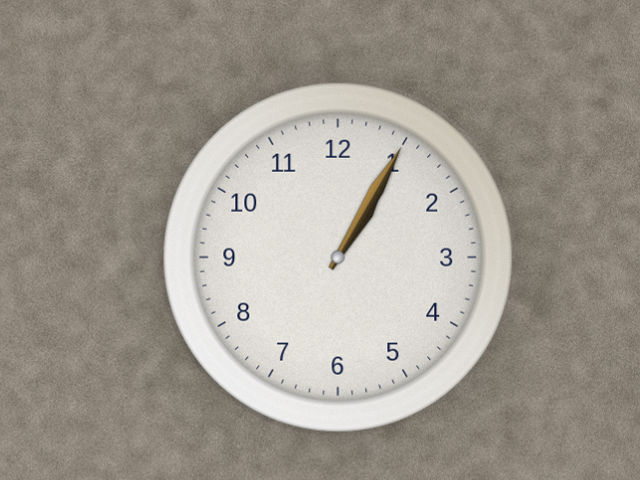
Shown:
**1:05**
